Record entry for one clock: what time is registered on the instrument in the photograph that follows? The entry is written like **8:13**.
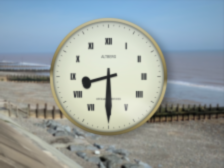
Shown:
**8:30**
